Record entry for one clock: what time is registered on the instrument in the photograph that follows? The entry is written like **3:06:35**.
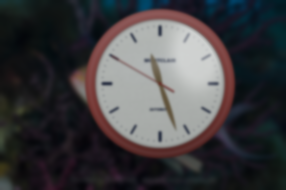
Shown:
**11:26:50**
